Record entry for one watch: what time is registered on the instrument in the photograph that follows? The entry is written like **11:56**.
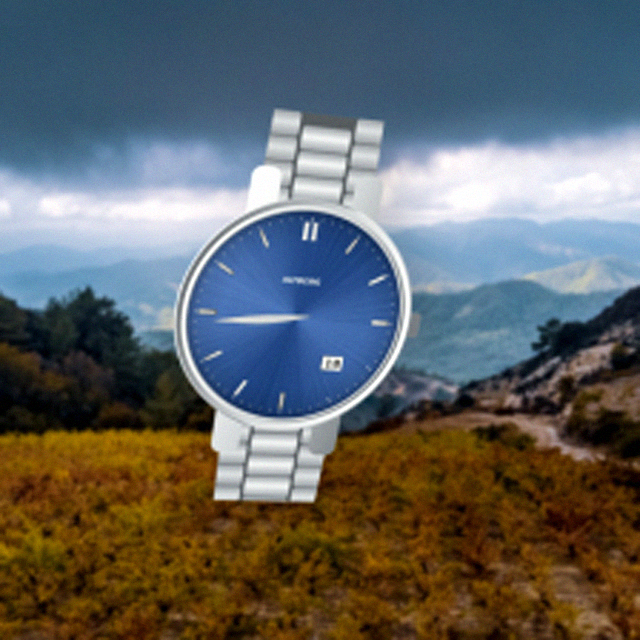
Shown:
**8:44**
